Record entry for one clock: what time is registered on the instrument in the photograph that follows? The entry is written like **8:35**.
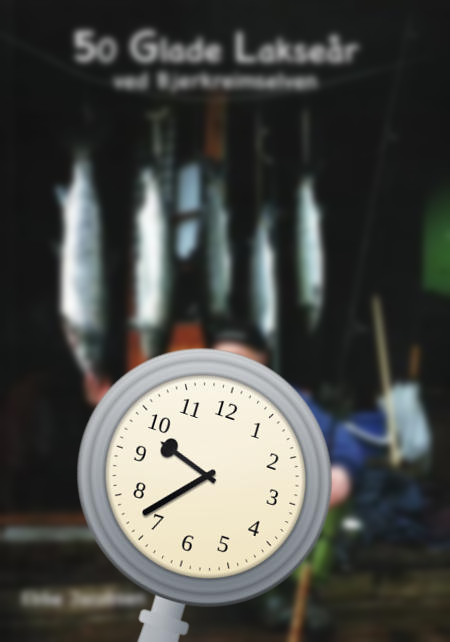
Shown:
**9:37**
